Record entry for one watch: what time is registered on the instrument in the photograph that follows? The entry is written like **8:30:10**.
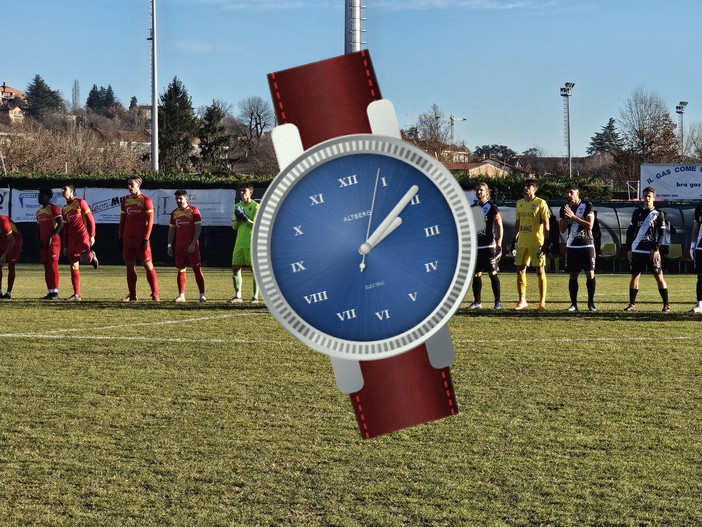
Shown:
**2:09:04**
